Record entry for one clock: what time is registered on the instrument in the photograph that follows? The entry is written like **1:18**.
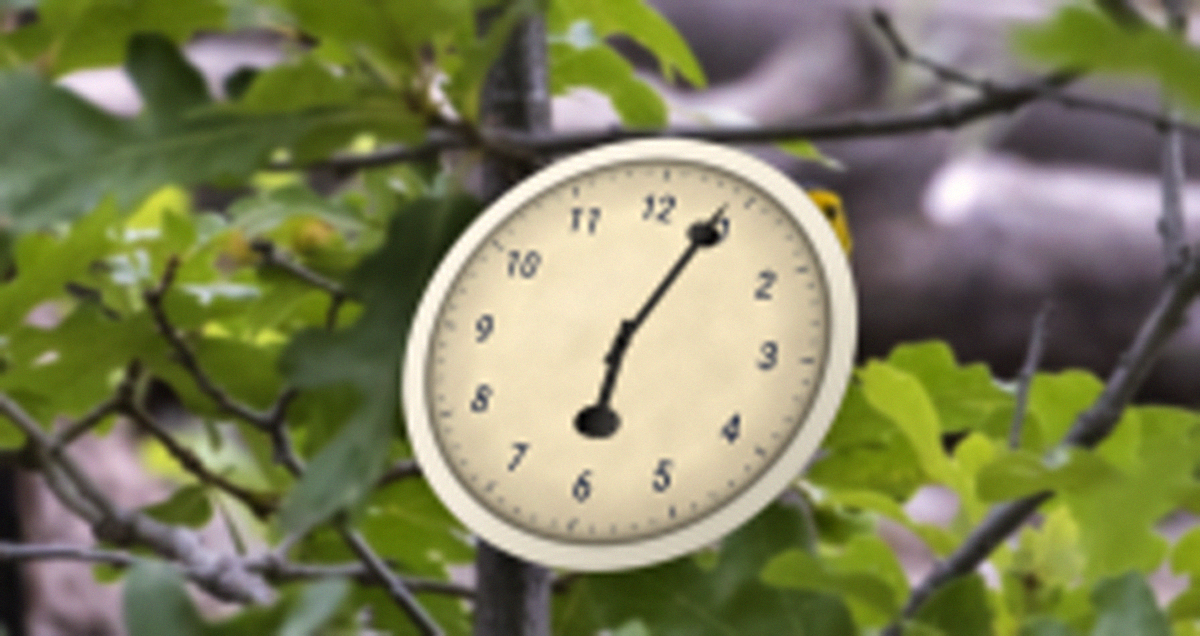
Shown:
**6:04**
